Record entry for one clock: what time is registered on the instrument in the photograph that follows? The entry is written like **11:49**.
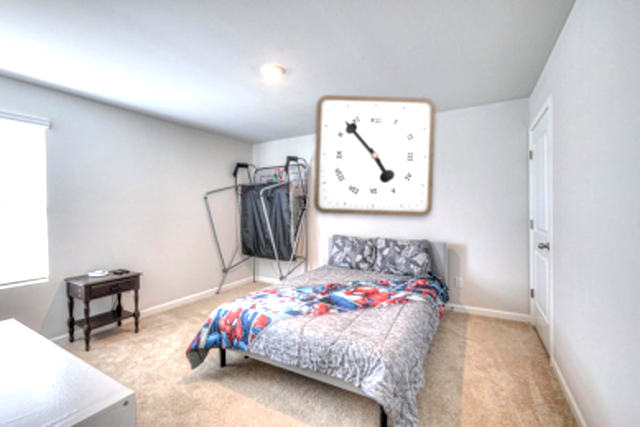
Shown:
**4:53**
